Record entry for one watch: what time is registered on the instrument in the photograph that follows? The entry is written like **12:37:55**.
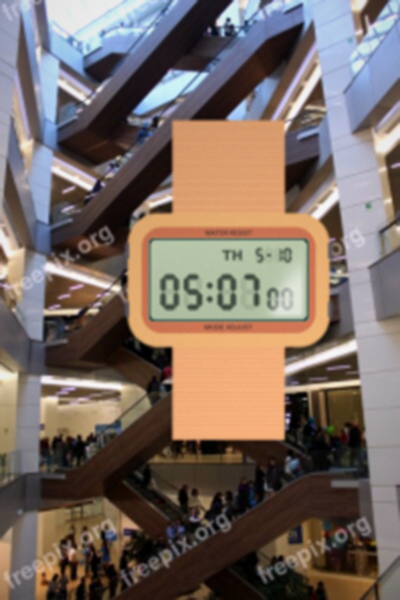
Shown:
**5:07:00**
